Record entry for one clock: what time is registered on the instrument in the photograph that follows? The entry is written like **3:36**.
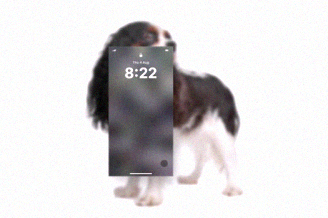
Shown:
**8:22**
